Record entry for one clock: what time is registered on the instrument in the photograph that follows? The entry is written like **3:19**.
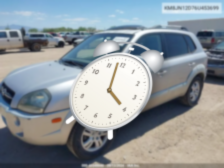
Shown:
**3:58**
